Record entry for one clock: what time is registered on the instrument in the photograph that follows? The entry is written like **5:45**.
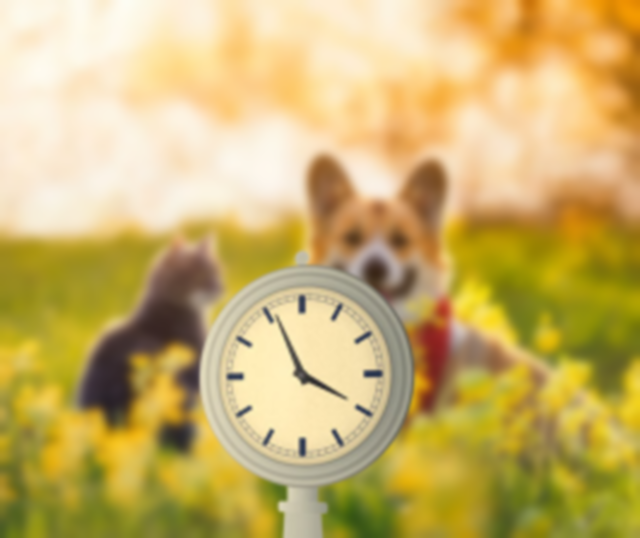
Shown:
**3:56**
